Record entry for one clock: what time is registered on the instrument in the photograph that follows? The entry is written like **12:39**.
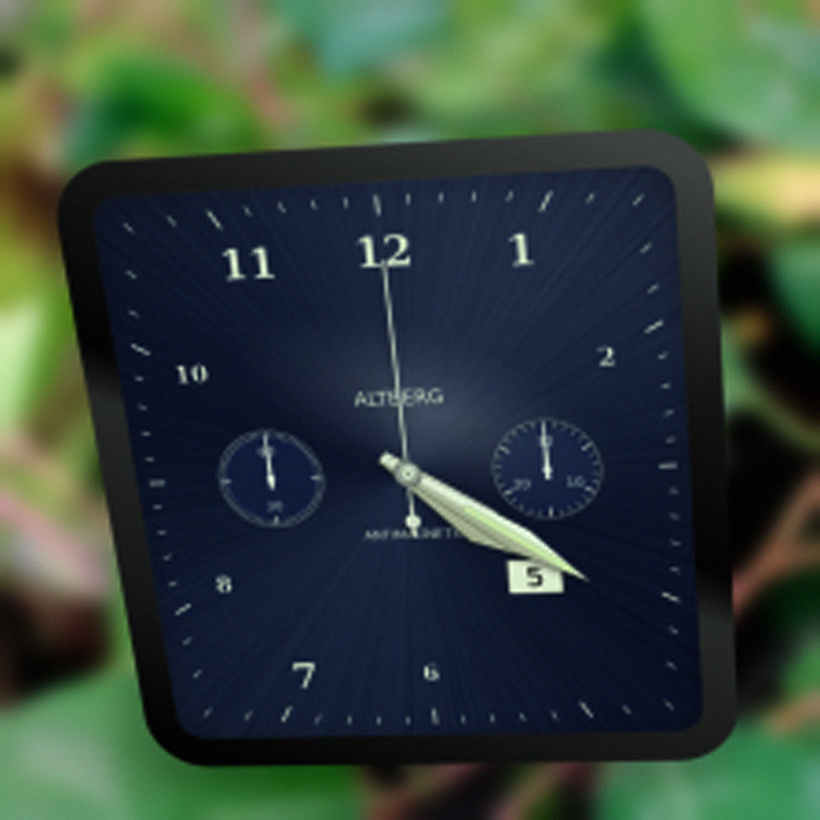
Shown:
**4:21**
